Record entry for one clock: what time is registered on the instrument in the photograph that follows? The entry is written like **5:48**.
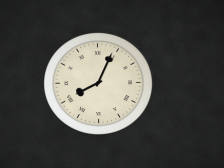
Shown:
**8:04**
